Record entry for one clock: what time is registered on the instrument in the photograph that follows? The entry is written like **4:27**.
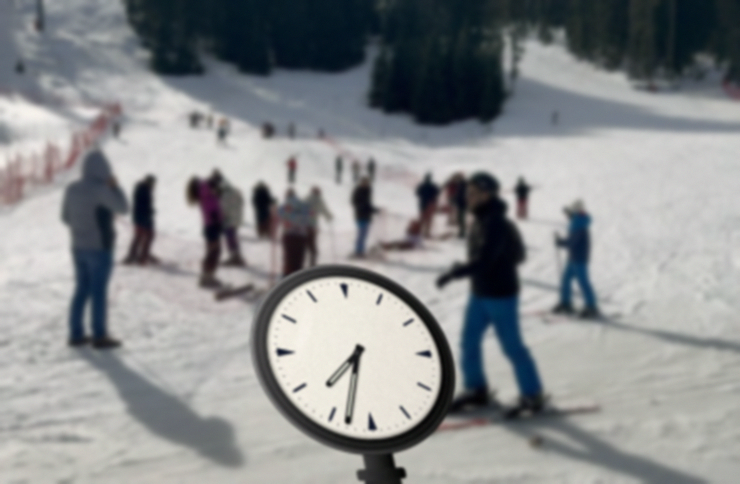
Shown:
**7:33**
